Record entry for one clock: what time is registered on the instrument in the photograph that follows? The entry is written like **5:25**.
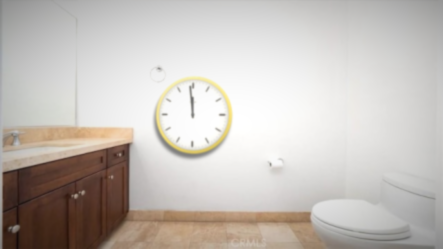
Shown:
**11:59**
